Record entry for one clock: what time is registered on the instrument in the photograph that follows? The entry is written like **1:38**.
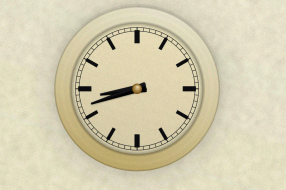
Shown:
**8:42**
